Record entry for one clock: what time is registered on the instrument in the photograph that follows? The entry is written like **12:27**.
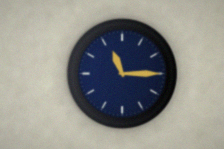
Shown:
**11:15**
